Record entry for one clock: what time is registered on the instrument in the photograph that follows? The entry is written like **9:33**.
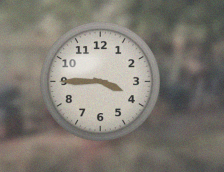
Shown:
**3:45**
